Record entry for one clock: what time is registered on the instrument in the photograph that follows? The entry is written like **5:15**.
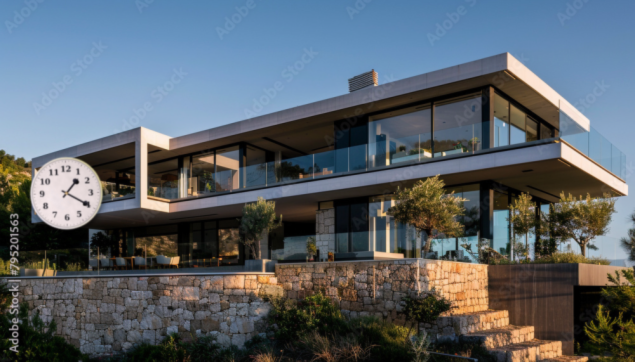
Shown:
**1:20**
